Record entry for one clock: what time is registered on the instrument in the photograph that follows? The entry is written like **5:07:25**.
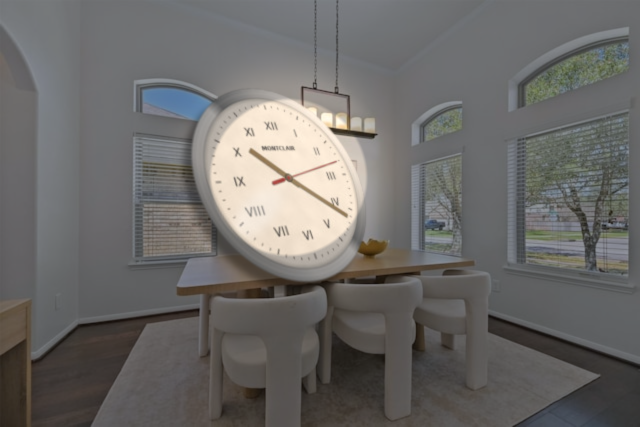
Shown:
**10:21:13**
